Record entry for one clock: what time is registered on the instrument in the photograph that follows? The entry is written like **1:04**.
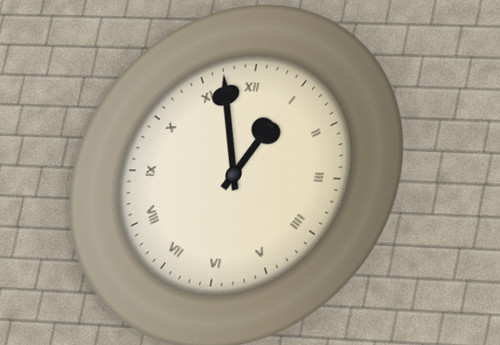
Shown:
**12:57**
